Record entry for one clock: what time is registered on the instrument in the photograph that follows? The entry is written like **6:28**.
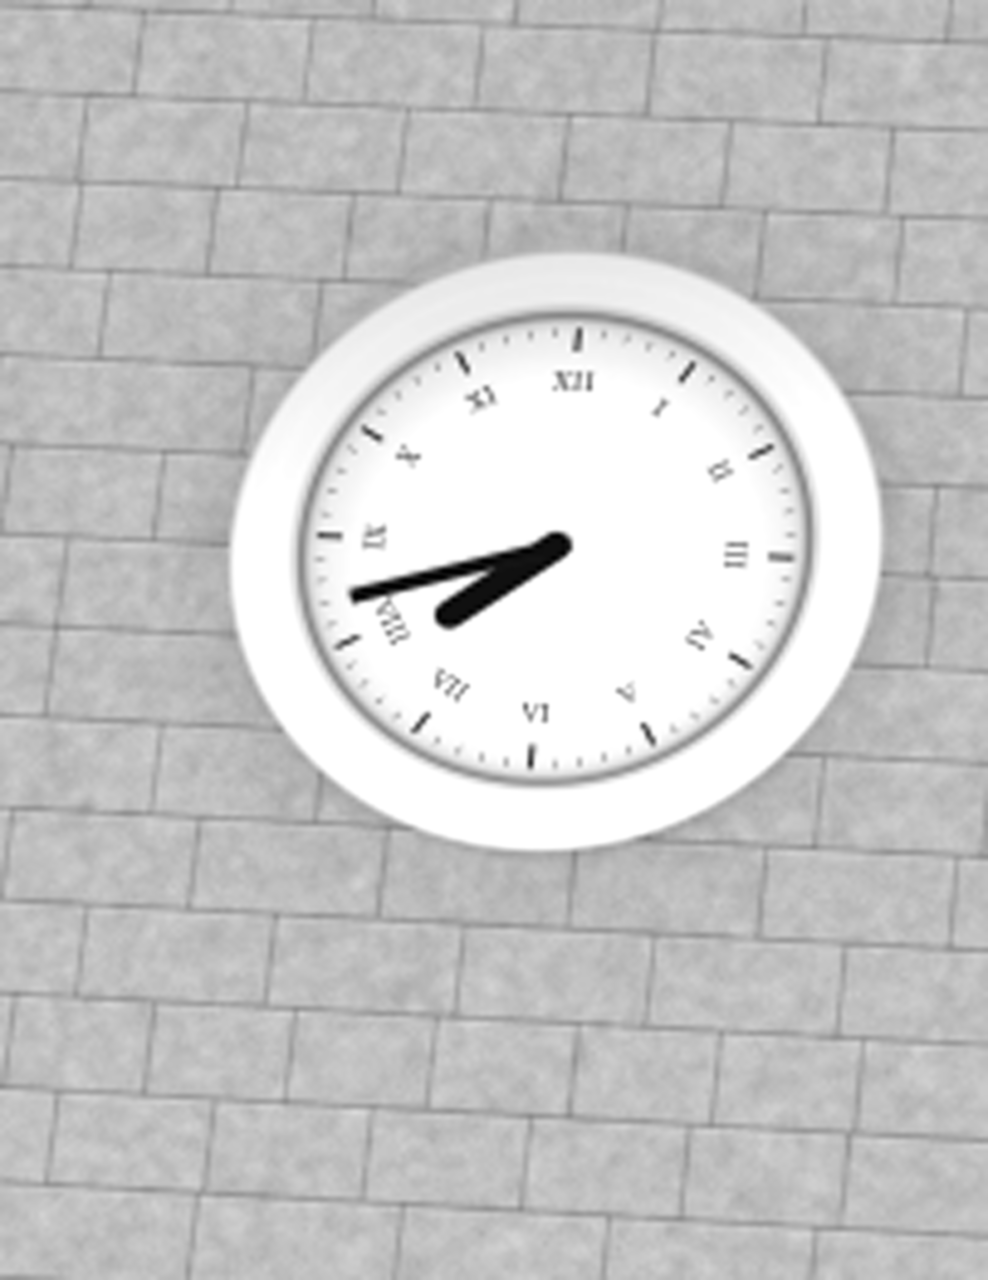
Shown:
**7:42**
